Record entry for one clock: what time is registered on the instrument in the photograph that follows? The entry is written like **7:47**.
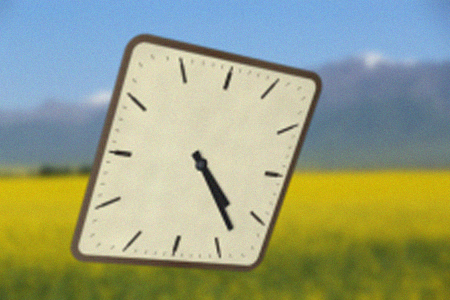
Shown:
**4:23**
